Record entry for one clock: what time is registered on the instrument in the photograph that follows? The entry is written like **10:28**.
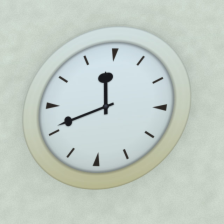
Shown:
**11:41**
